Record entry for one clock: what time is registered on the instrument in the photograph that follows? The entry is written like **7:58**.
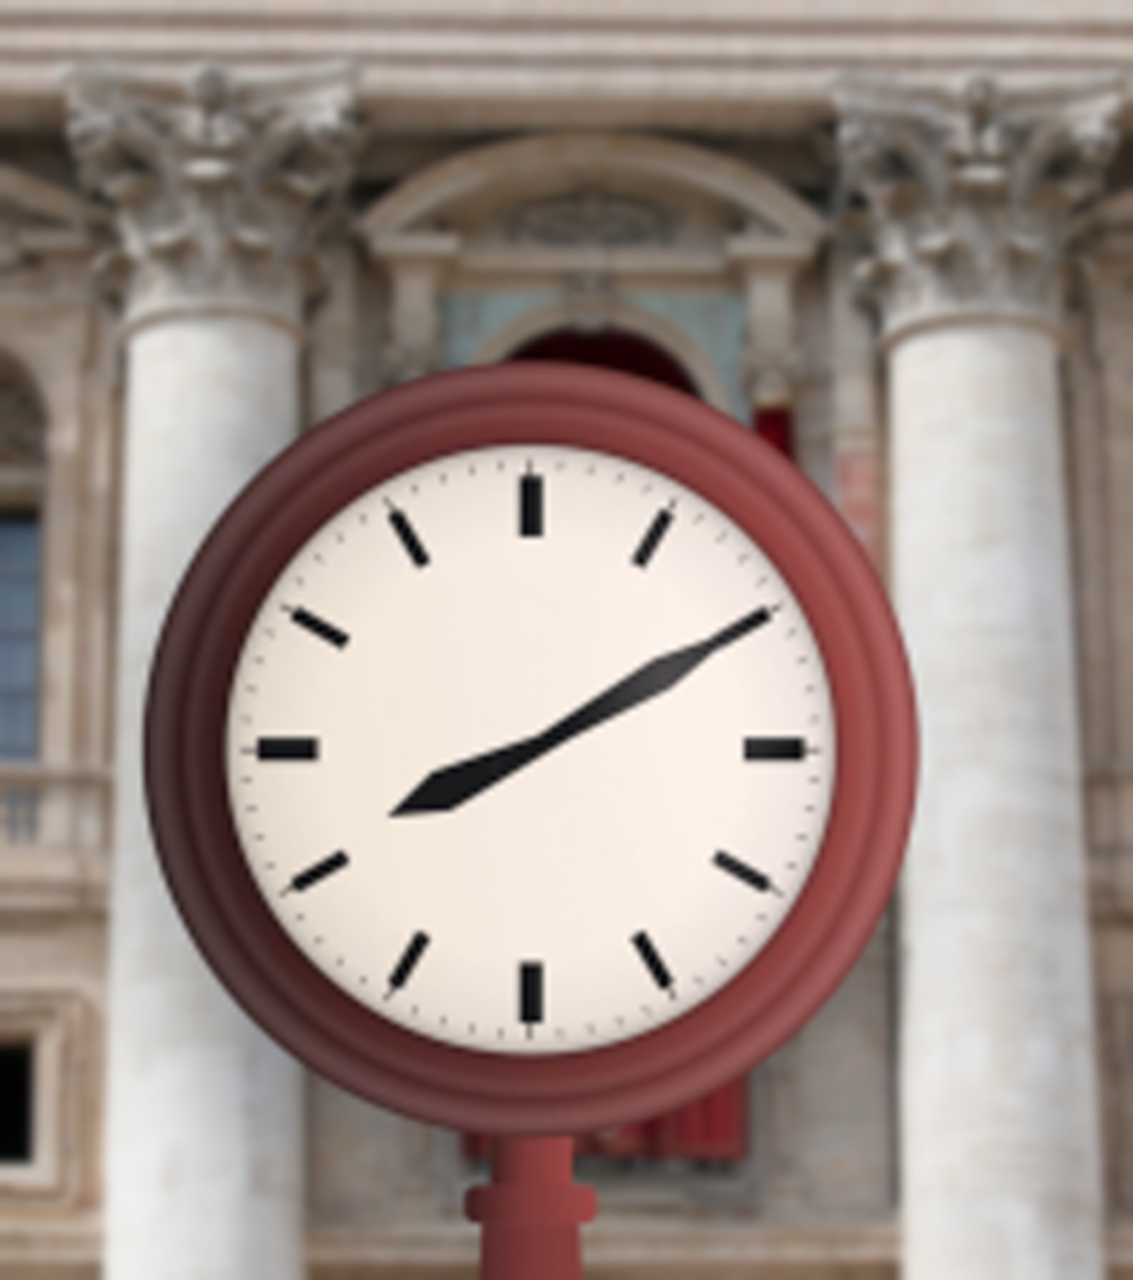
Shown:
**8:10**
